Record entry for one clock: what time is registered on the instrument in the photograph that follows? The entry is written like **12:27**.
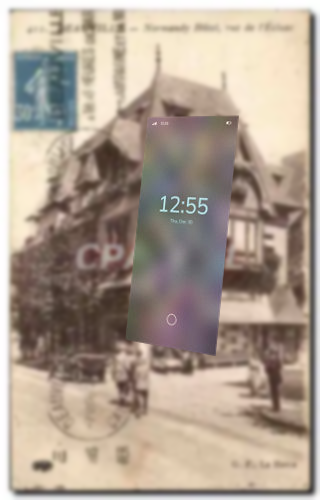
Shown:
**12:55**
